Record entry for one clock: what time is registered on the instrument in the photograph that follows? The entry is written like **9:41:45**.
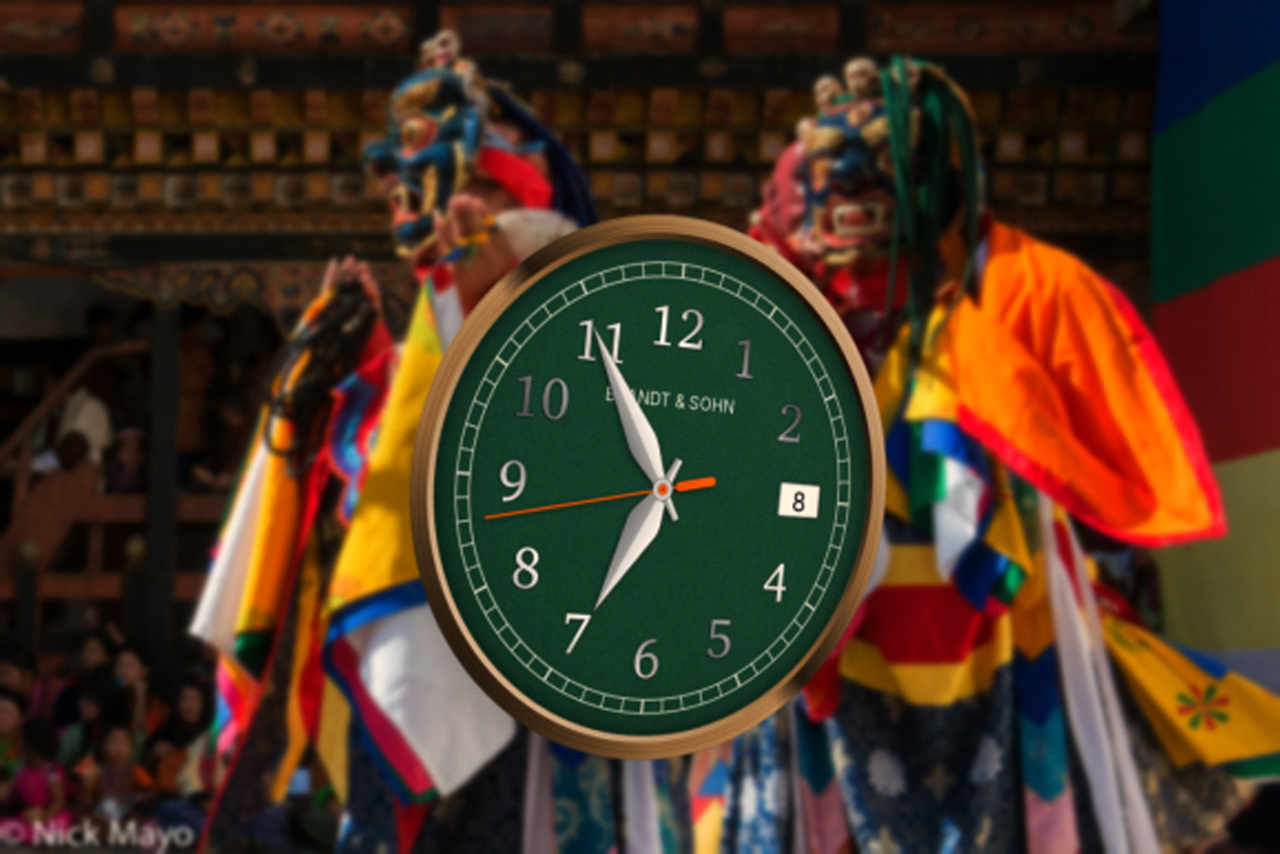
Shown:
**6:54:43**
